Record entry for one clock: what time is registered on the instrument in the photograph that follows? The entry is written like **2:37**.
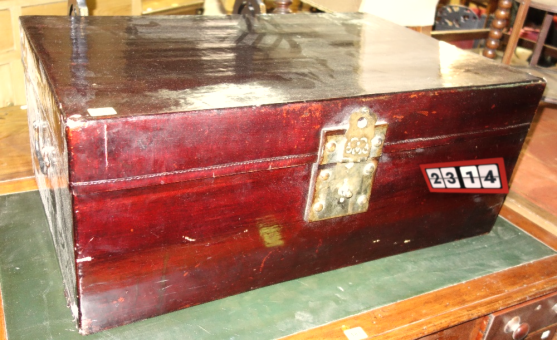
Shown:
**23:14**
